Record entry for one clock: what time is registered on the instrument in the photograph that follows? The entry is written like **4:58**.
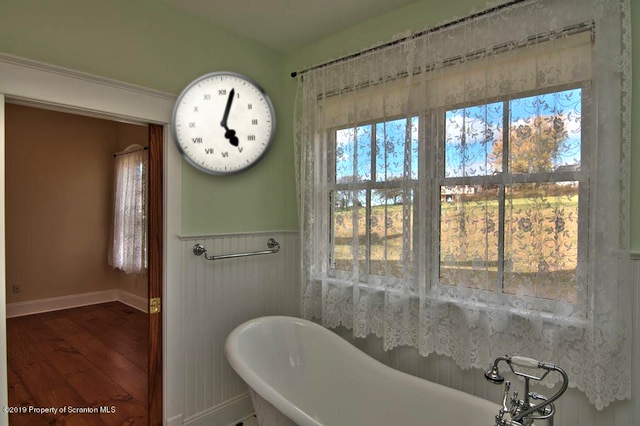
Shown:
**5:03**
